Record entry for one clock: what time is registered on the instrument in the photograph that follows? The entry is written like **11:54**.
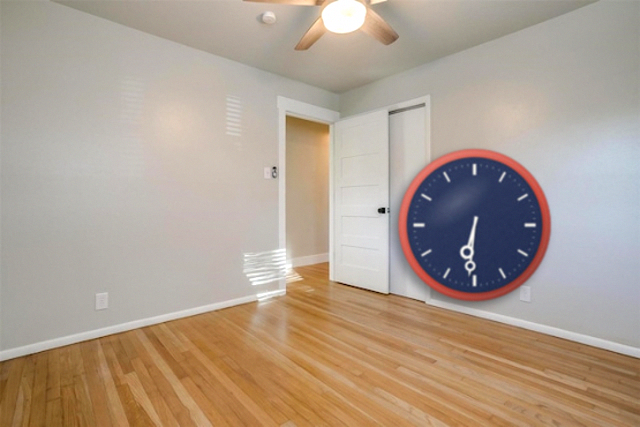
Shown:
**6:31**
